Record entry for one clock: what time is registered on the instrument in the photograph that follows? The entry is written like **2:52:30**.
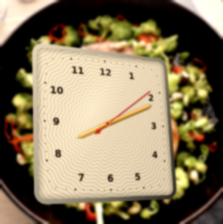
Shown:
**8:11:09**
